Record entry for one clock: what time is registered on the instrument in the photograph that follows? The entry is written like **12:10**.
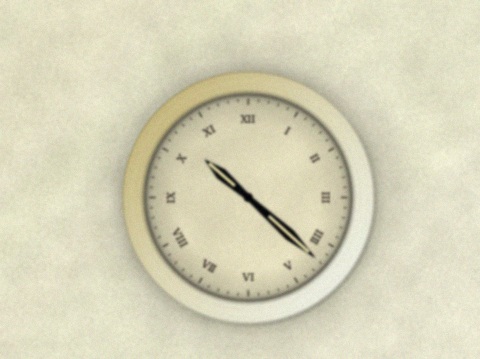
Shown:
**10:22**
